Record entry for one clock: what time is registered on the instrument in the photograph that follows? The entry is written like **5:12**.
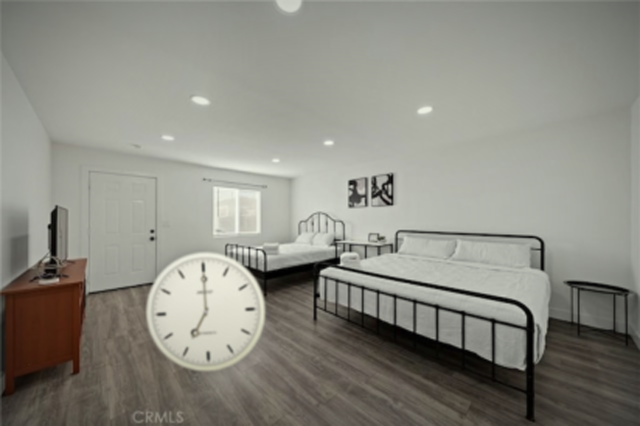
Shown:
**7:00**
